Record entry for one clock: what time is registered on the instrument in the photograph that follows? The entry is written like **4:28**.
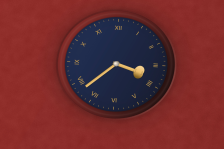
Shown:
**3:38**
